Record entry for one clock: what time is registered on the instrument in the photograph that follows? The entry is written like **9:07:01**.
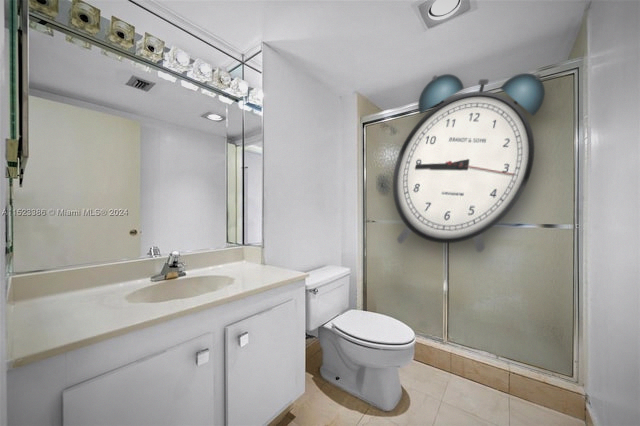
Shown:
**8:44:16**
